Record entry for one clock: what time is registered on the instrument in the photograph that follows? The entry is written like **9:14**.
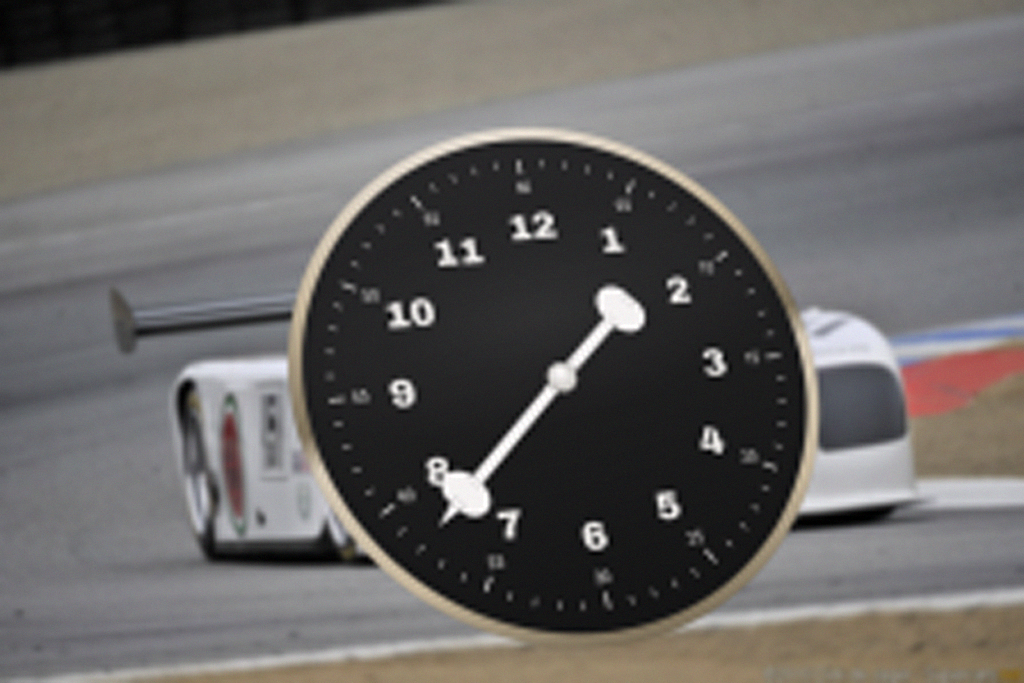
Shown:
**1:38**
